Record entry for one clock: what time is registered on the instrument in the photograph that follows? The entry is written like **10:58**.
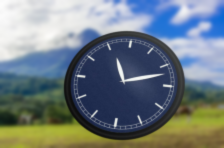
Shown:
**11:12**
